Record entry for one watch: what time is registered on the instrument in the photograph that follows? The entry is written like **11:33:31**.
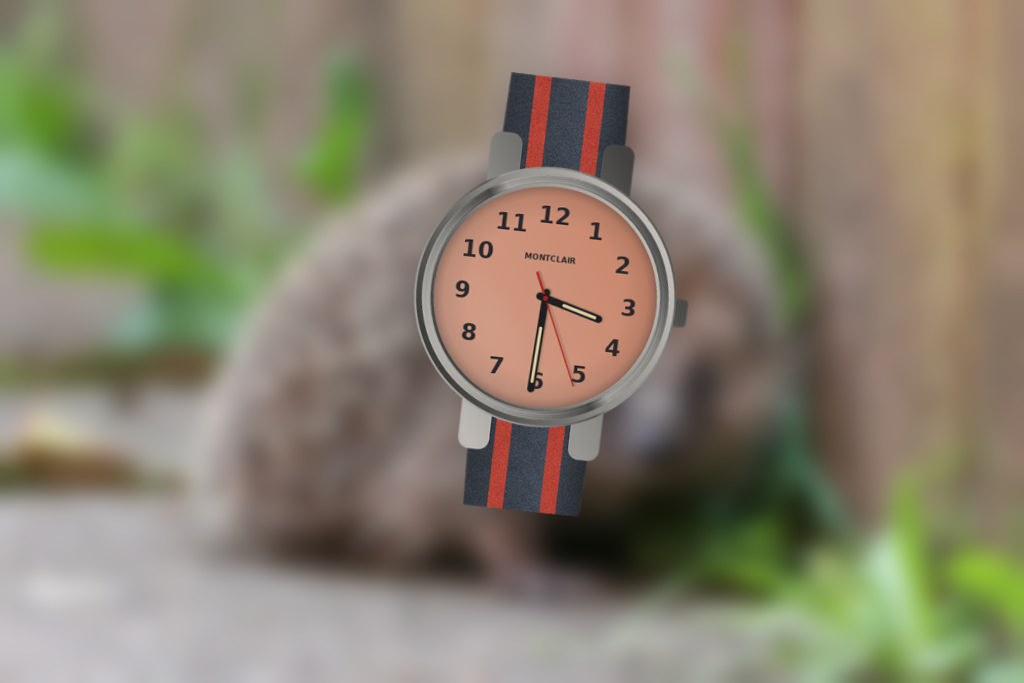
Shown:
**3:30:26**
